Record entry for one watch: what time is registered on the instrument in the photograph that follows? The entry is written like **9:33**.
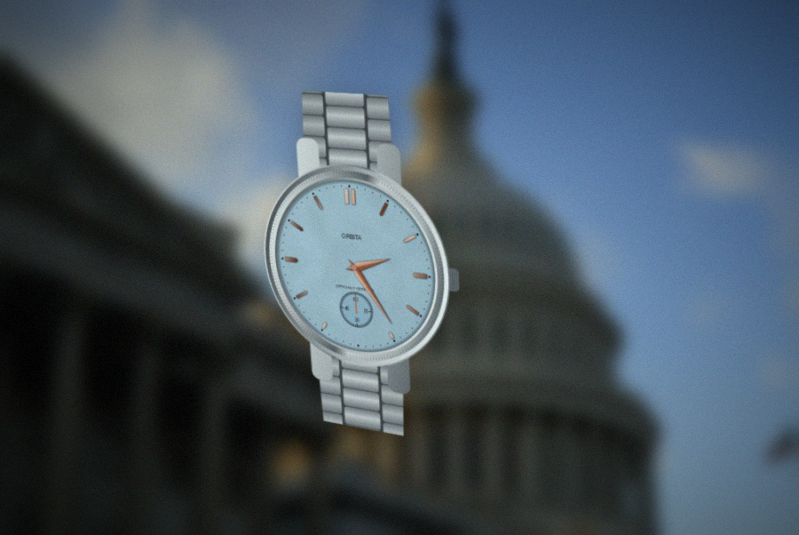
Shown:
**2:24**
